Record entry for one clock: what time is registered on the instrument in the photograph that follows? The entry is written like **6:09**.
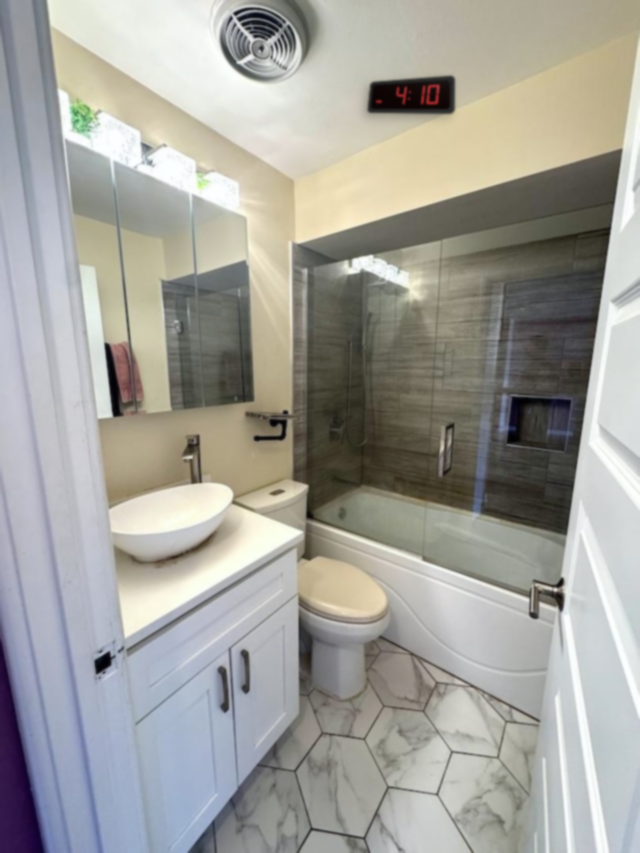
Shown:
**4:10**
